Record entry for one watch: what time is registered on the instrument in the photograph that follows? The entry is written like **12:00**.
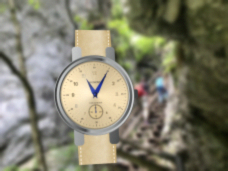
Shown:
**11:05**
